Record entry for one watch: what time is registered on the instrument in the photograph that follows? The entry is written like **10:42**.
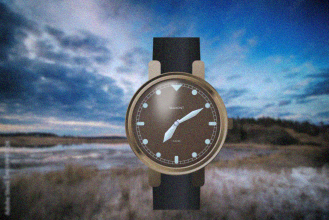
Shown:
**7:10**
